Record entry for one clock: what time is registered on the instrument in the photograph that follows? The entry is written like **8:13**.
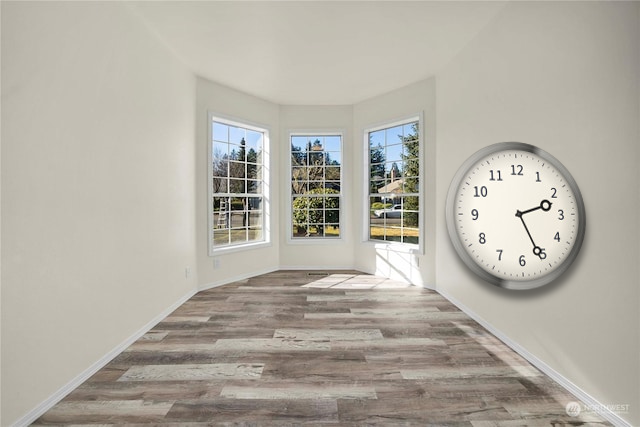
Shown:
**2:26**
